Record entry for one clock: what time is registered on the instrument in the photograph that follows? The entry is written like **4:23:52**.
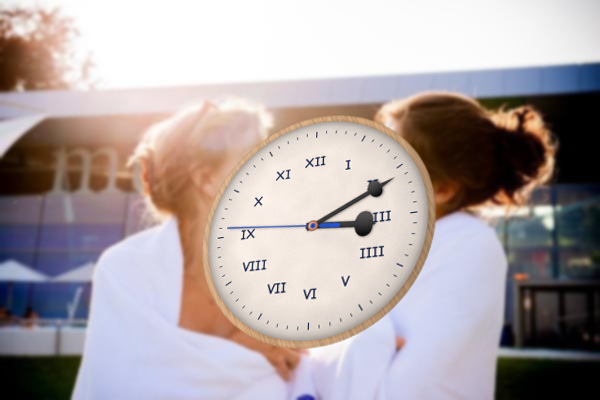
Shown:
**3:10:46**
